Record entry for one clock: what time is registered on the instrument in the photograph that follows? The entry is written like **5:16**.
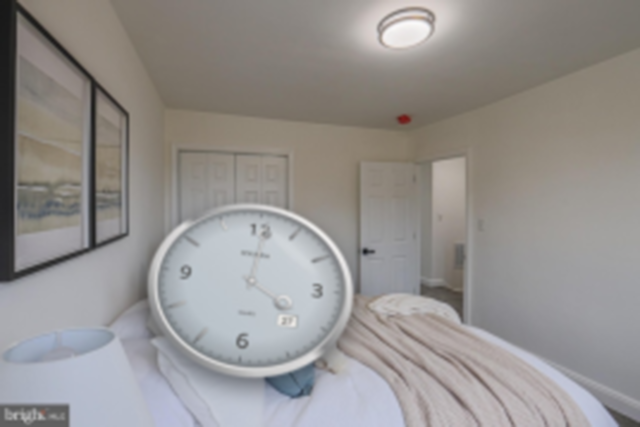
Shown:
**4:01**
